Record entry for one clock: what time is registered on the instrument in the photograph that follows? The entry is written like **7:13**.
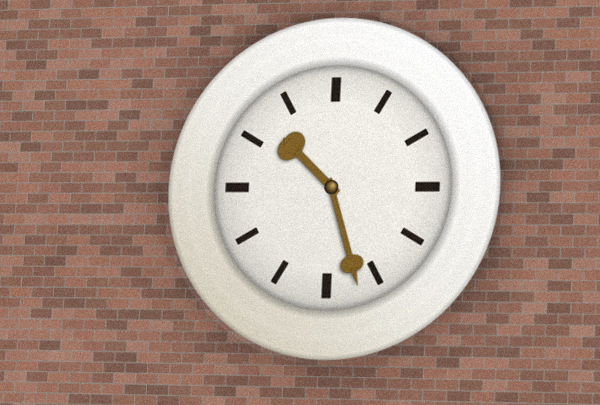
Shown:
**10:27**
